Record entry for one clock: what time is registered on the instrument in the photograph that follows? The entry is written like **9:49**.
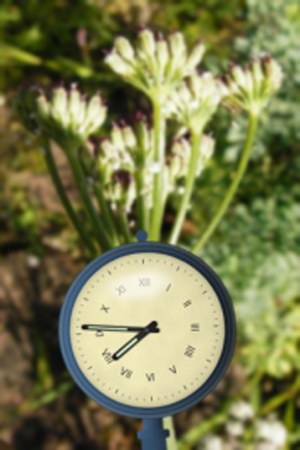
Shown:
**7:46**
